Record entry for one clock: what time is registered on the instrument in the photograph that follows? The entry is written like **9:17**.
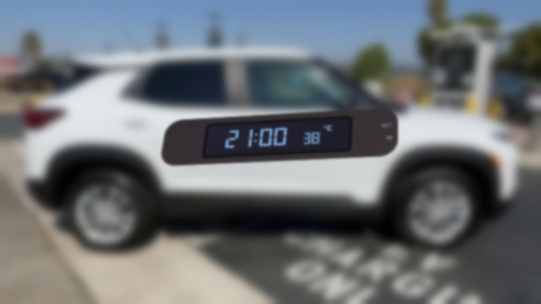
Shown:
**21:00**
